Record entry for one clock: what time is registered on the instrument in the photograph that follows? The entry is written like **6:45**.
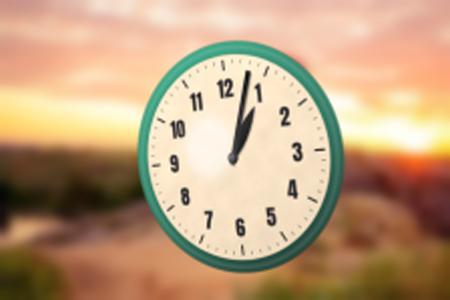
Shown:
**1:03**
